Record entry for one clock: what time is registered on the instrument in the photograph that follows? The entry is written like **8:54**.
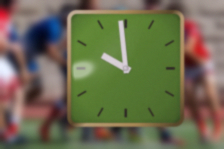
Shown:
**9:59**
